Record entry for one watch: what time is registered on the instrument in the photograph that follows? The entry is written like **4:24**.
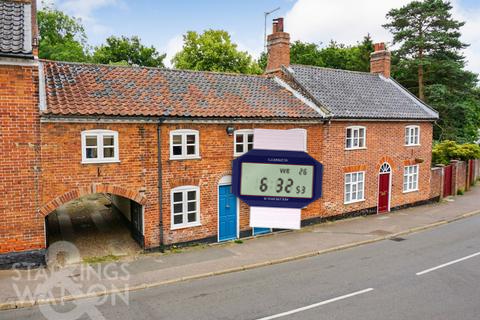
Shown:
**6:32**
